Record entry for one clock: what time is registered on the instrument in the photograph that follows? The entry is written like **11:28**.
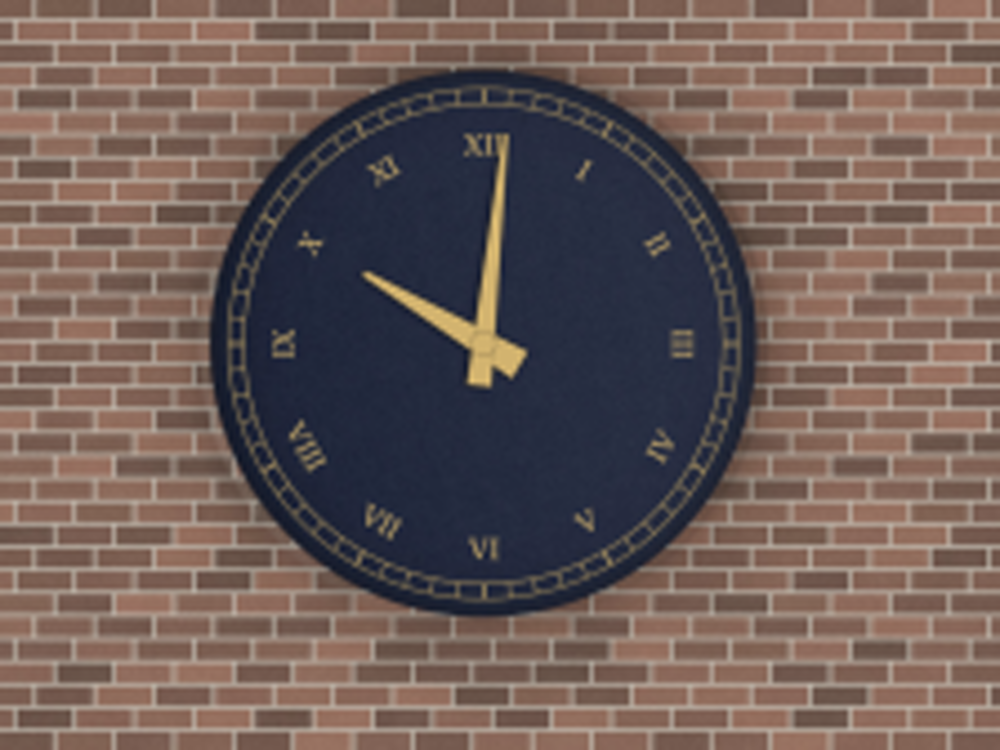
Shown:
**10:01**
